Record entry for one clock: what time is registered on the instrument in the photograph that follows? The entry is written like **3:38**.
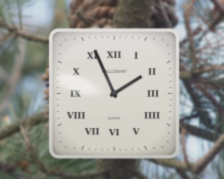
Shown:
**1:56**
